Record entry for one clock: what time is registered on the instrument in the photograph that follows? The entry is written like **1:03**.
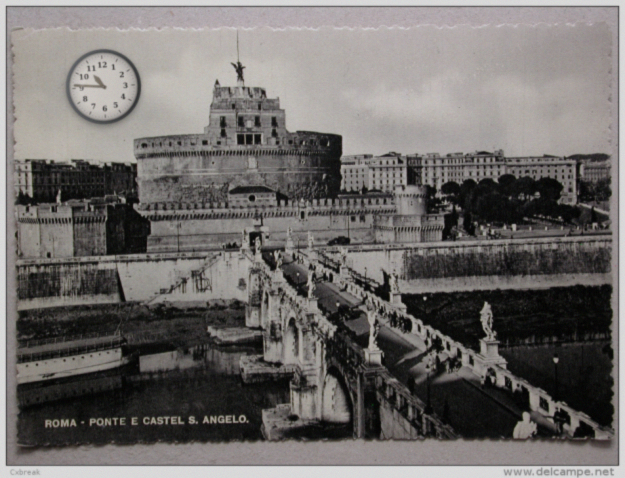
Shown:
**10:46**
